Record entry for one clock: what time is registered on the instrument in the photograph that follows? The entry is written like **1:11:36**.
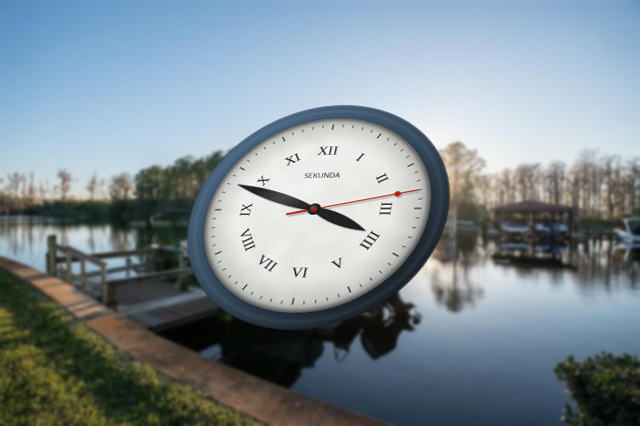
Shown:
**3:48:13**
